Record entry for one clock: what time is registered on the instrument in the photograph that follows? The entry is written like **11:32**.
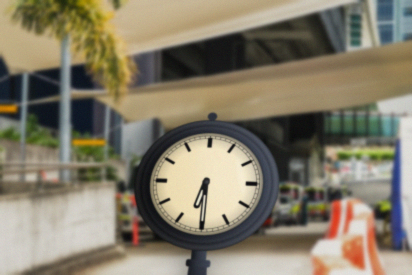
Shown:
**6:30**
